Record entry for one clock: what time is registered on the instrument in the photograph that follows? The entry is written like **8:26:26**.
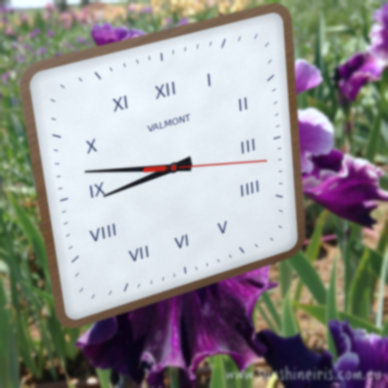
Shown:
**8:47:17**
